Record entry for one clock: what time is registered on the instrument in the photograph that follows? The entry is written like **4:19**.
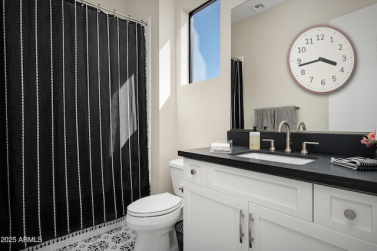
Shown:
**3:43**
